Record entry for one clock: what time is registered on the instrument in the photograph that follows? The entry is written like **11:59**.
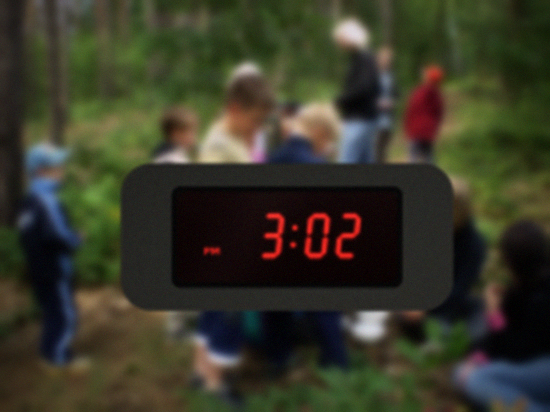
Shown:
**3:02**
